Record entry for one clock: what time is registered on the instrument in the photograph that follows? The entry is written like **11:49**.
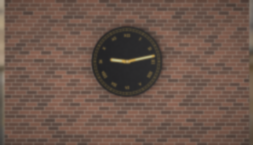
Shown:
**9:13**
